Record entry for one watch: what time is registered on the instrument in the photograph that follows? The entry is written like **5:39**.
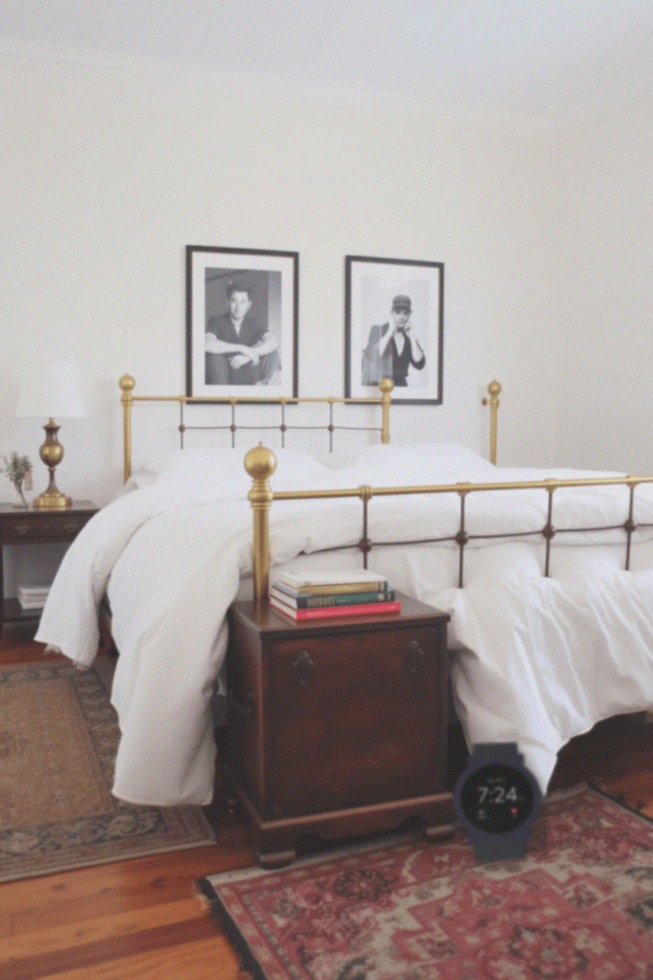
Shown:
**7:24**
